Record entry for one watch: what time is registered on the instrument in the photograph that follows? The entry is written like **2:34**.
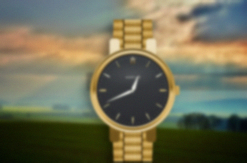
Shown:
**12:41**
